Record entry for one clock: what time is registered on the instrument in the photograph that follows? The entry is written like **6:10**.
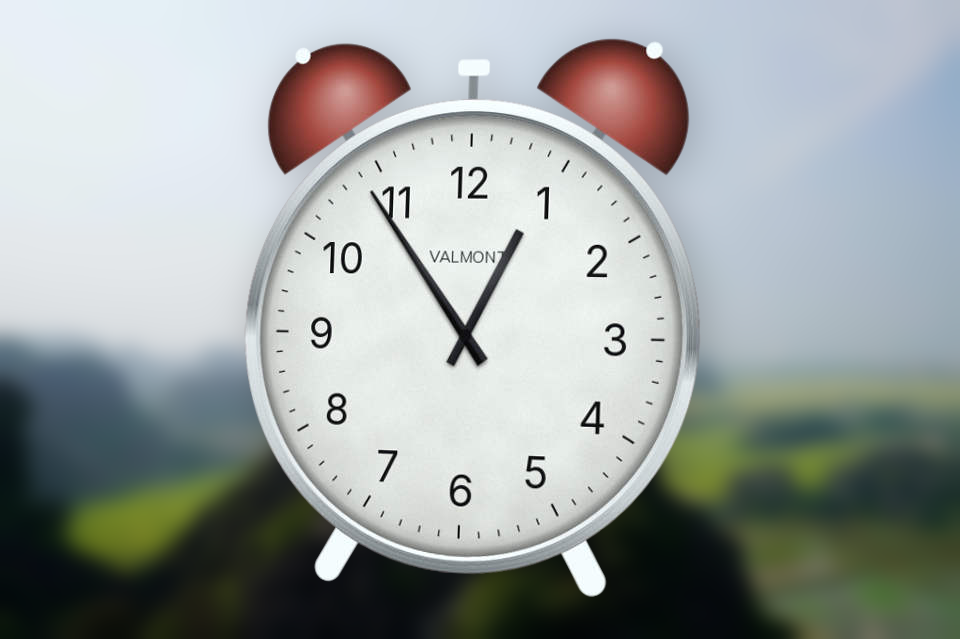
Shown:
**12:54**
